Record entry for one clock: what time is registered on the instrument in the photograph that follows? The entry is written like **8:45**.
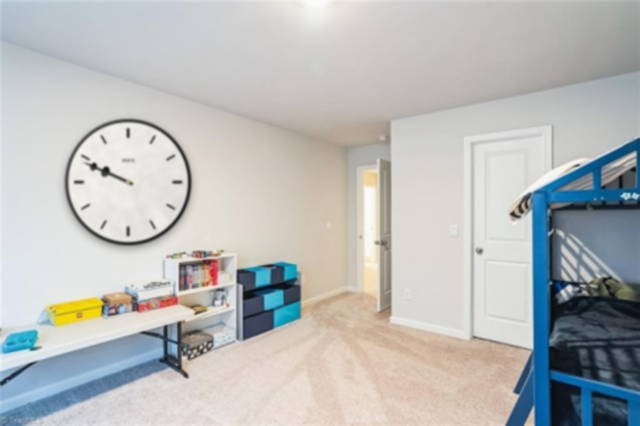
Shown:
**9:49**
